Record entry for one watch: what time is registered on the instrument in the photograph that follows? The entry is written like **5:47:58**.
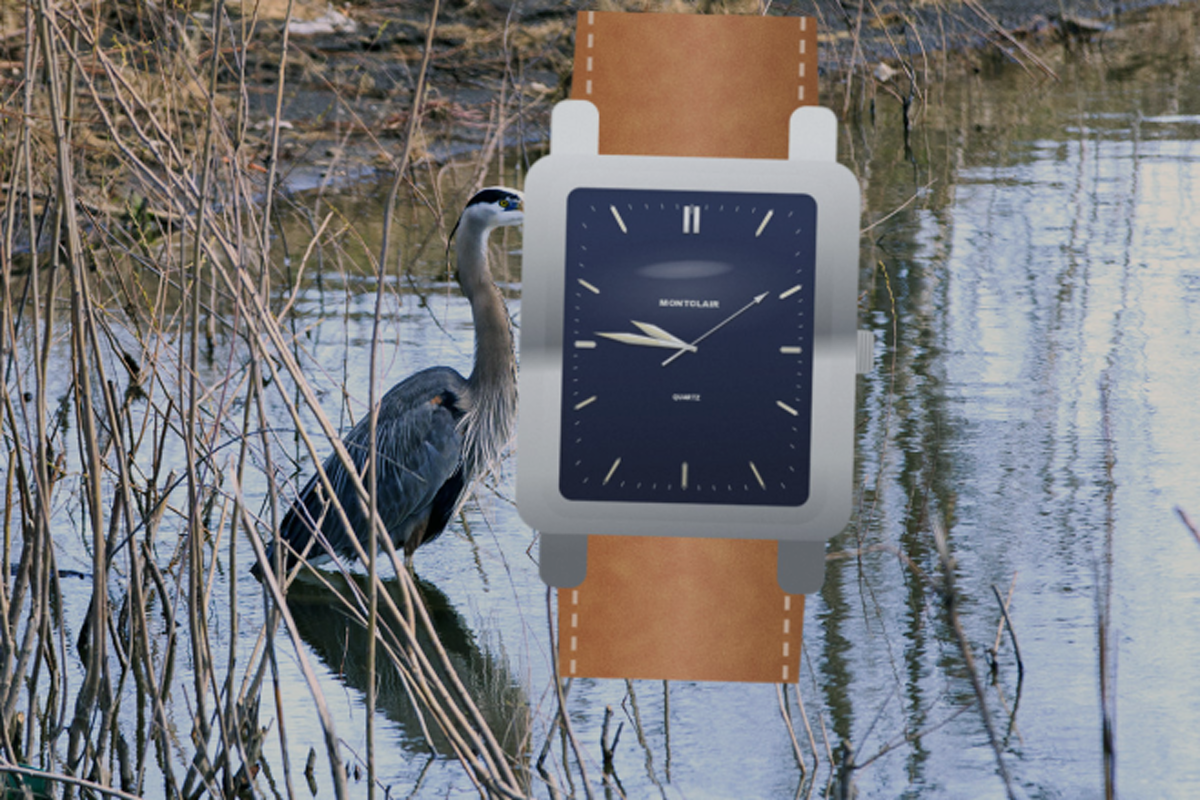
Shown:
**9:46:09**
